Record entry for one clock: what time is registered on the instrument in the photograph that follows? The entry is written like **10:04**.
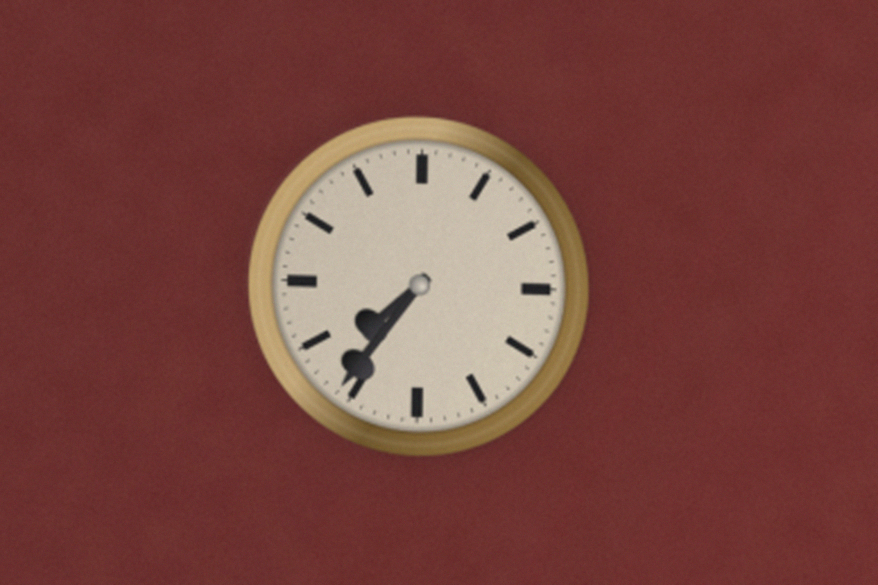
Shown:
**7:36**
